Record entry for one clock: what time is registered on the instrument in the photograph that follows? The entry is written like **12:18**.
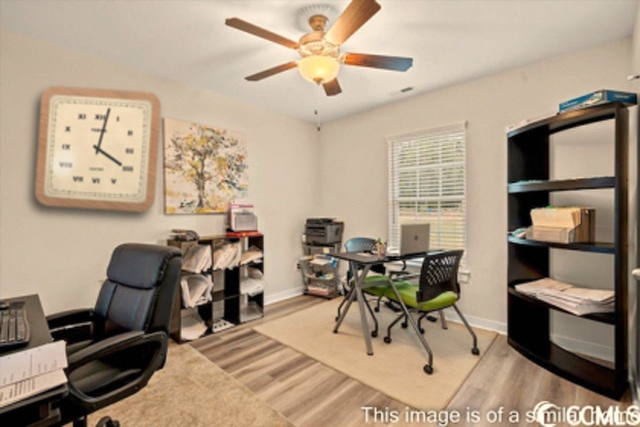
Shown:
**4:02**
